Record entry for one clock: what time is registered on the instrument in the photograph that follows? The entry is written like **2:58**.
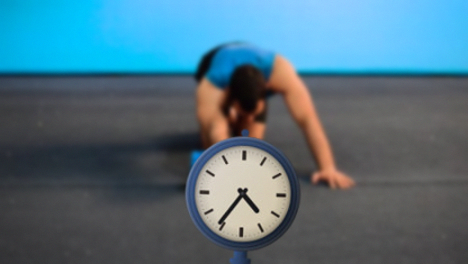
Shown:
**4:36**
